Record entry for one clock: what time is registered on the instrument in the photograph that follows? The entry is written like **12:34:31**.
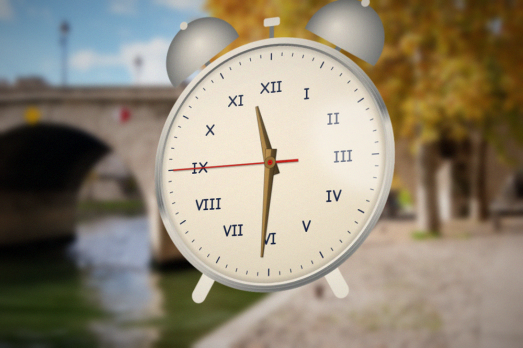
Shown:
**11:30:45**
